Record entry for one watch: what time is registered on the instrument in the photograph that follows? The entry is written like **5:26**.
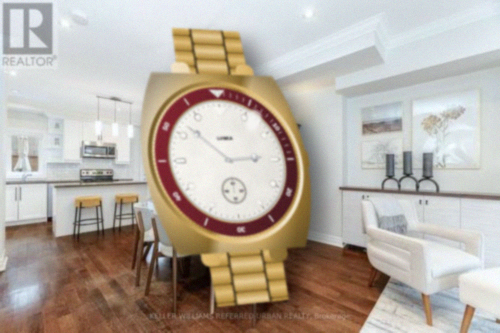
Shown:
**2:52**
